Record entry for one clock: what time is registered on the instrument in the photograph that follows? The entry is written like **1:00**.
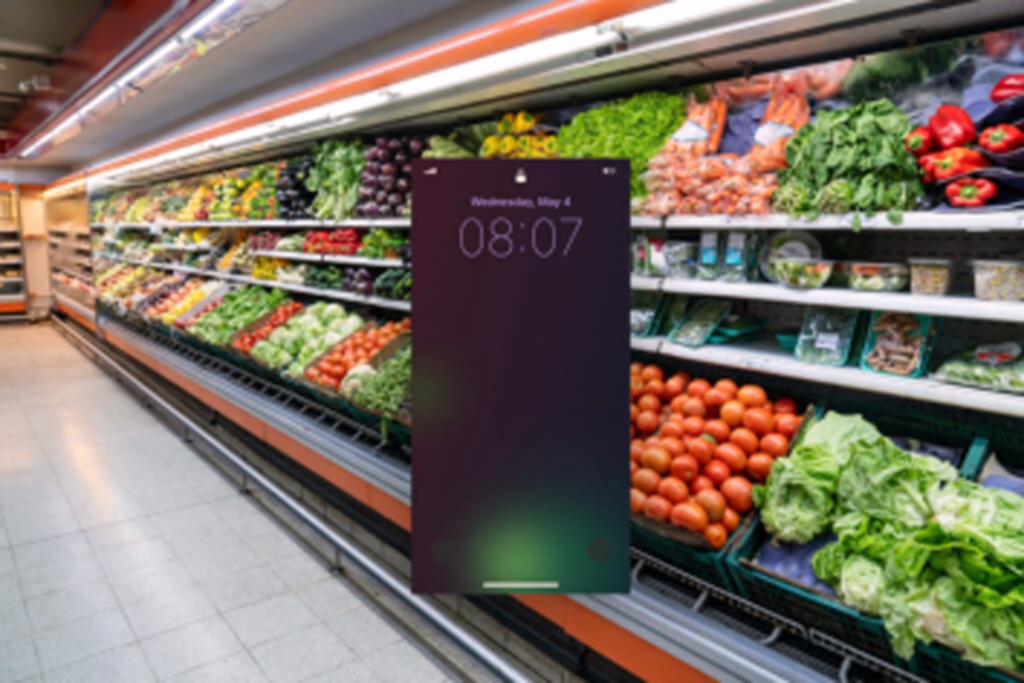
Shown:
**8:07**
